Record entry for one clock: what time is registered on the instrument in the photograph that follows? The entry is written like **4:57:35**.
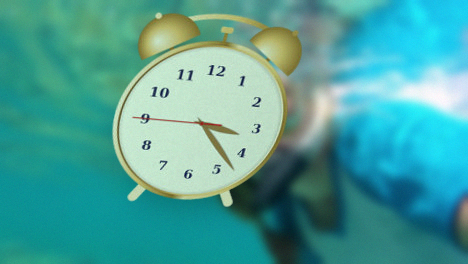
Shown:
**3:22:45**
